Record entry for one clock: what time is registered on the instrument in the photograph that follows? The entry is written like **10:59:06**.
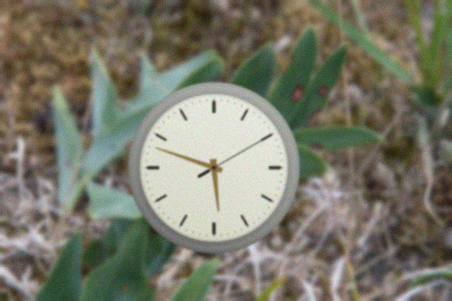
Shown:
**5:48:10**
